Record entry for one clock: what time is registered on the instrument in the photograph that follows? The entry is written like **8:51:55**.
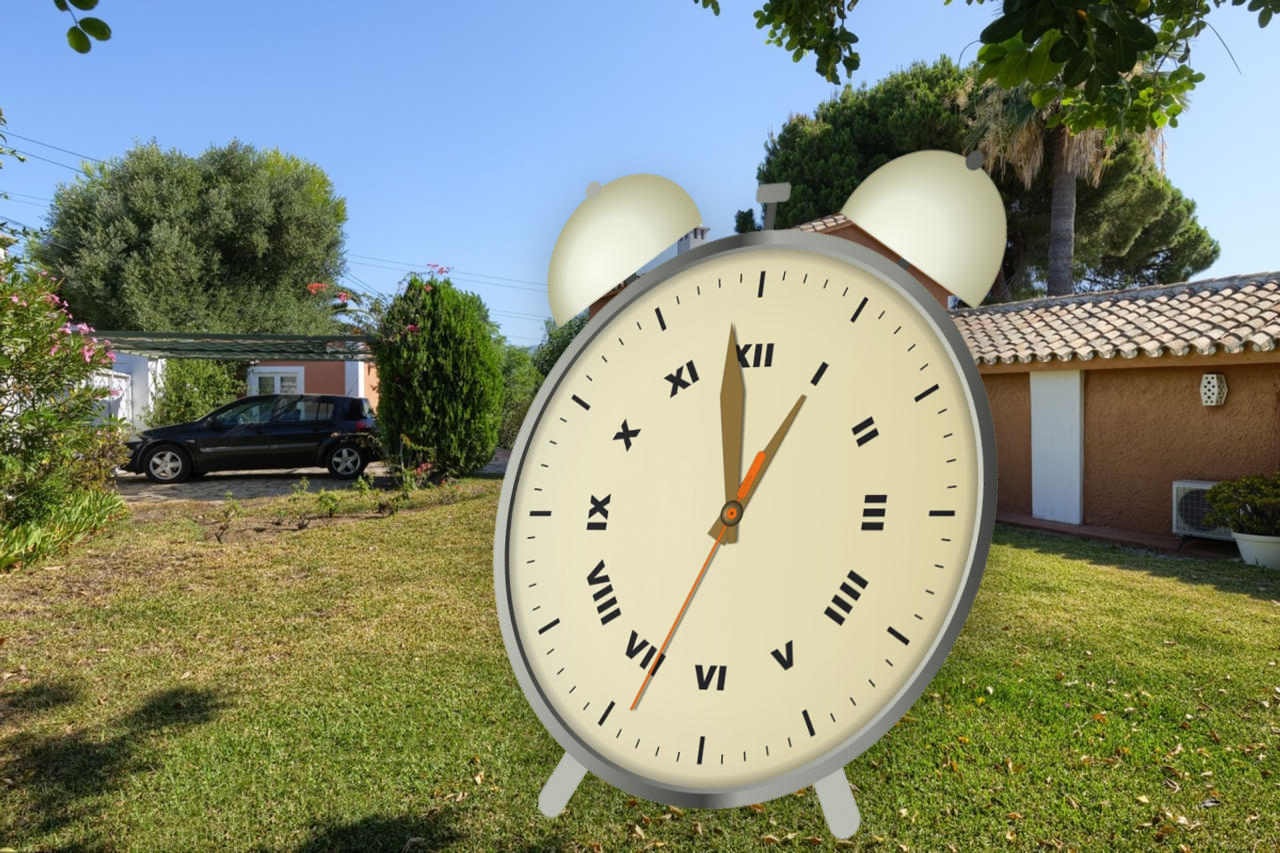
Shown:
**12:58:34**
